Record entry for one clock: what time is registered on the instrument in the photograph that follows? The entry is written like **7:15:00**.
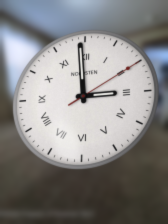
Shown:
**2:59:10**
